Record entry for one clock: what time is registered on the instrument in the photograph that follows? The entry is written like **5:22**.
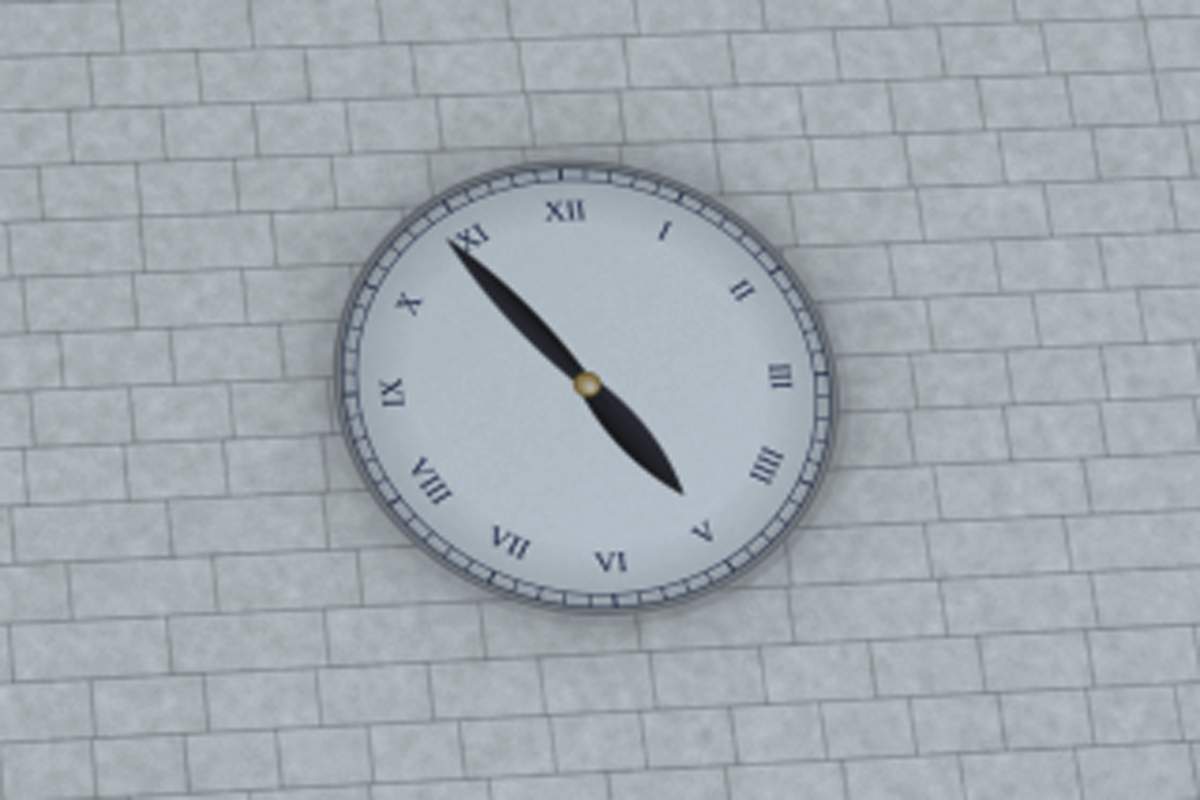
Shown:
**4:54**
